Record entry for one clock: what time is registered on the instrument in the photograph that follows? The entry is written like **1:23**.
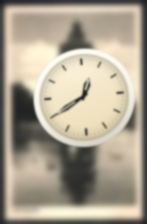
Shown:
**12:40**
